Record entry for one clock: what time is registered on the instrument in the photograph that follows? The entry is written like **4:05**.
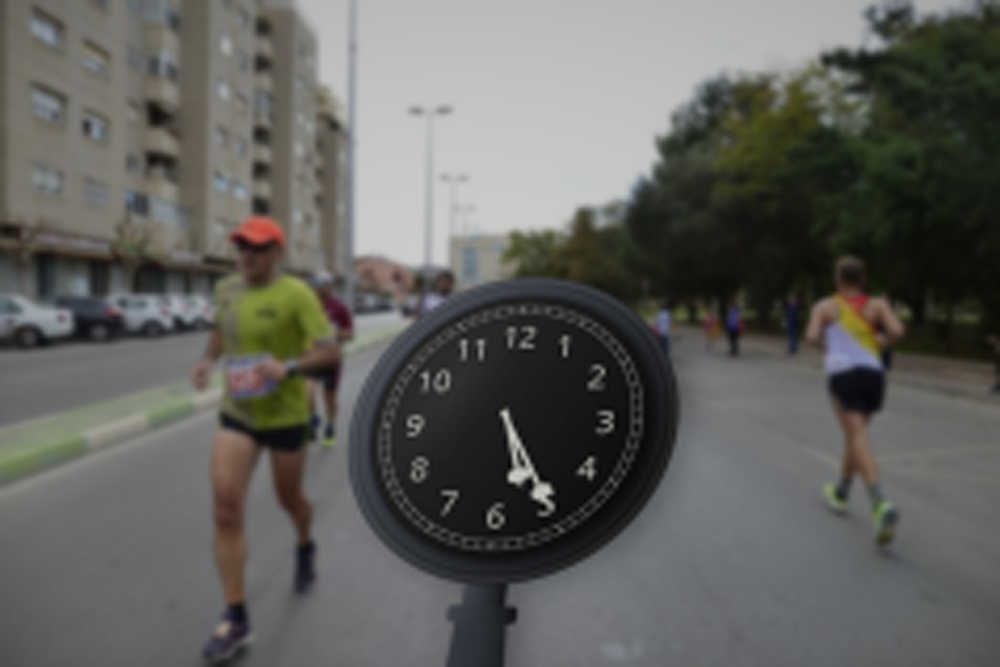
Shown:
**5:25**
